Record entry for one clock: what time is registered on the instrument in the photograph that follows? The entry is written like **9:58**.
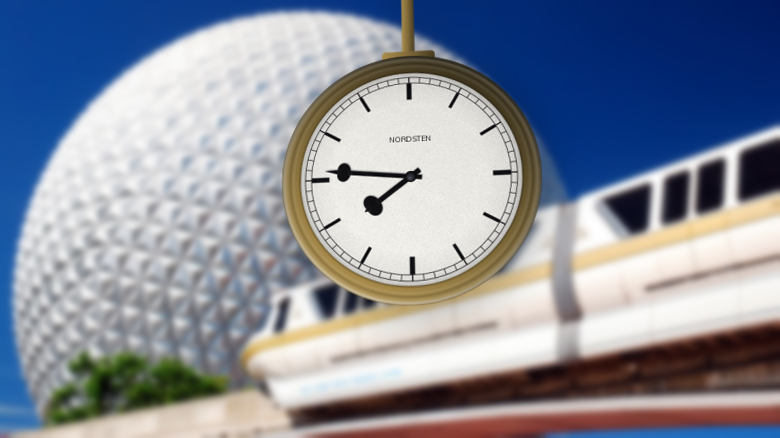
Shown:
**7:46**
